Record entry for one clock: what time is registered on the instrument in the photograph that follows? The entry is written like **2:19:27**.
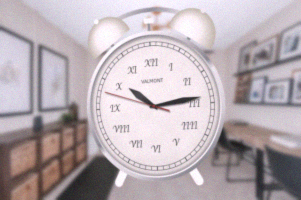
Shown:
**10:13:48**
